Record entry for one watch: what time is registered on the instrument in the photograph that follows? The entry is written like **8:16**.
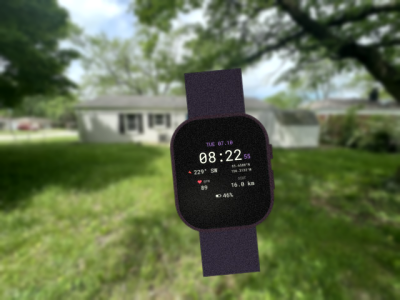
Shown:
**8:22**
